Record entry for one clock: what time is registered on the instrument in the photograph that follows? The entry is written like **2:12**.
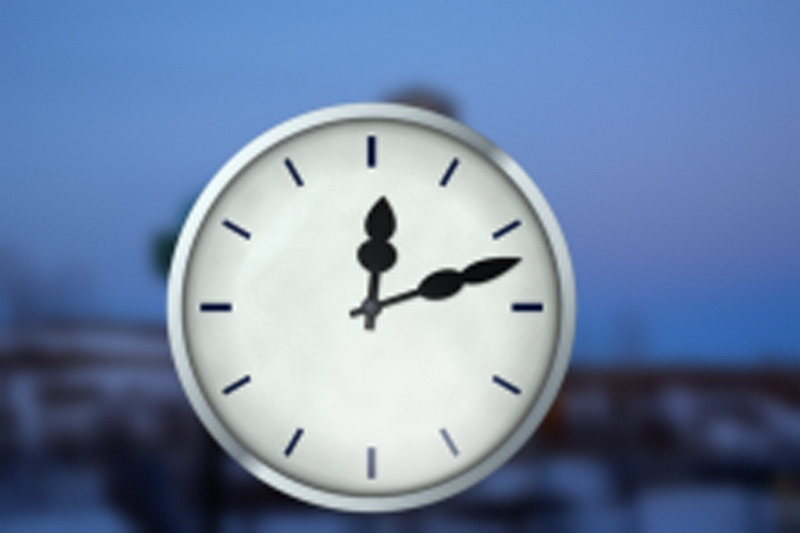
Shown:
**12:12**
